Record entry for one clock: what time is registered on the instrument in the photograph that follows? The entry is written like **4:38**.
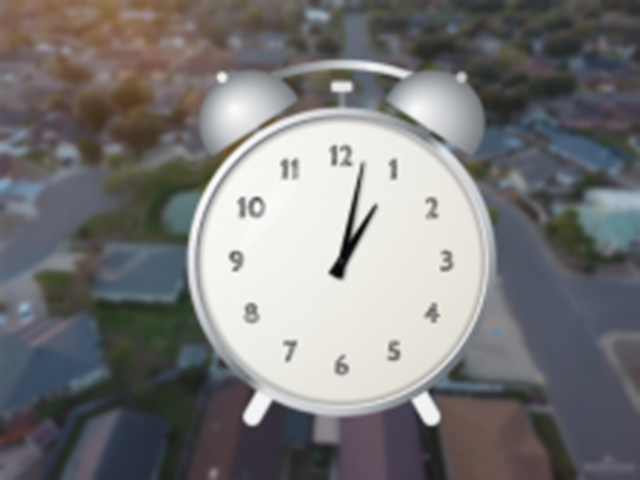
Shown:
**1:02**
